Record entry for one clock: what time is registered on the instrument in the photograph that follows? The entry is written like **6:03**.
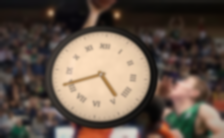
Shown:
**4:41**
